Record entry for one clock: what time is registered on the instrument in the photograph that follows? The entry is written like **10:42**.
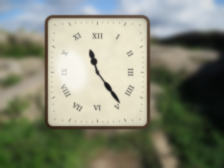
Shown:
**11:24**
